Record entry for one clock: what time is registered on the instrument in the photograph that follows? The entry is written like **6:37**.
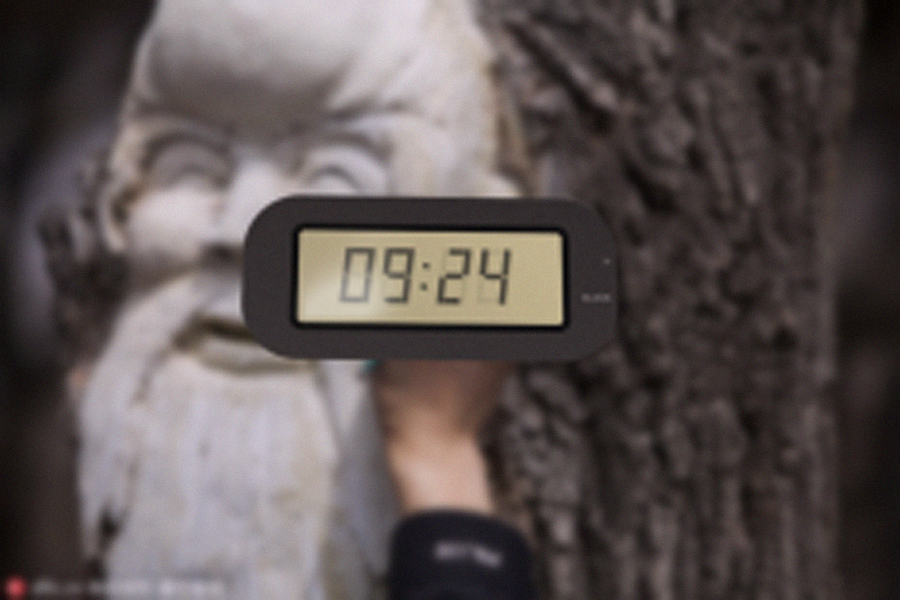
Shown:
**9:24**
